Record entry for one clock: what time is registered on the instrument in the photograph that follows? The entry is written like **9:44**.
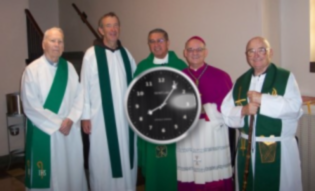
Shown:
**8:06**
